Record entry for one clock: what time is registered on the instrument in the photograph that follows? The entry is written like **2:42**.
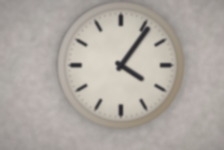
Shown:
**4:06**
